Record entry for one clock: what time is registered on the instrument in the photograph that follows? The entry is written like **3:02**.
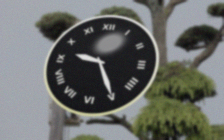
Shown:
**9:25**
